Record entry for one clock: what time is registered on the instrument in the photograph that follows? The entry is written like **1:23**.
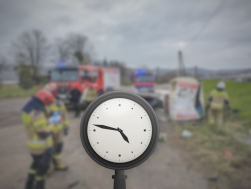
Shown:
**4:47**
